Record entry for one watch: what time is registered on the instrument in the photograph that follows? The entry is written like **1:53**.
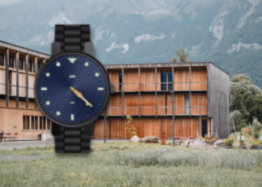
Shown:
**4:22**
